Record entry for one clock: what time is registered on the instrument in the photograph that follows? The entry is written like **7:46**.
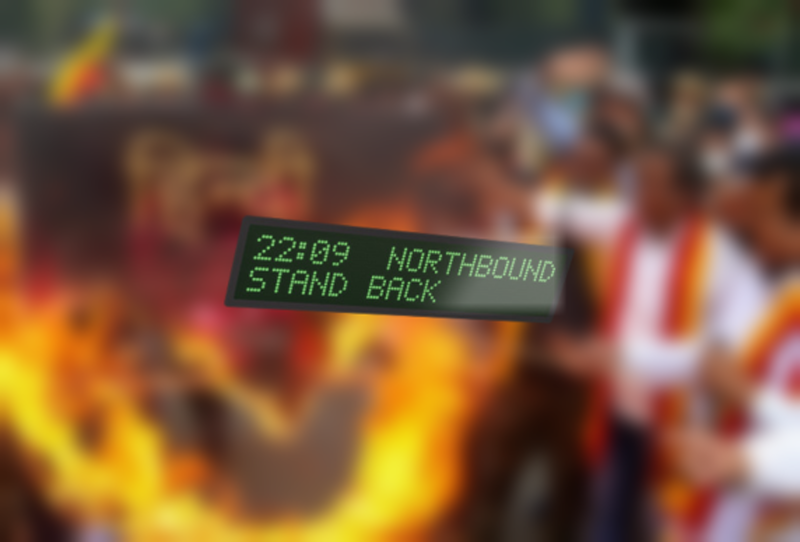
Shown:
**22:09**
